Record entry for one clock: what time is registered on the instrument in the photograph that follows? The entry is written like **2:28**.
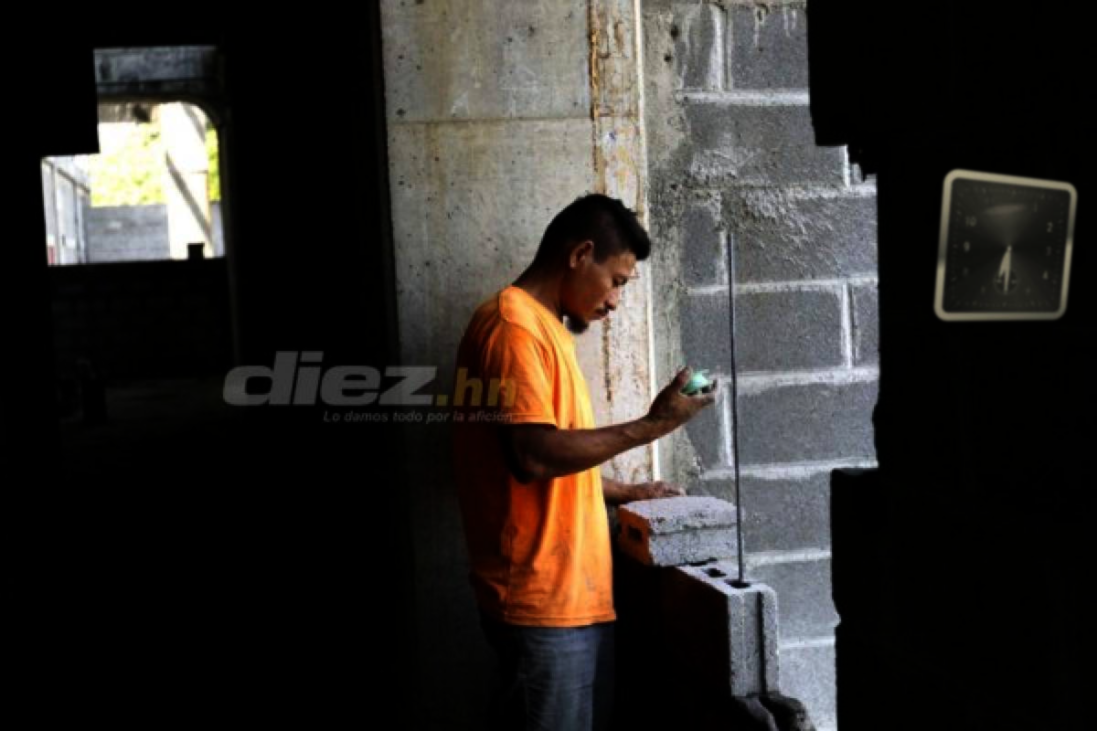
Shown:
**6:30**
